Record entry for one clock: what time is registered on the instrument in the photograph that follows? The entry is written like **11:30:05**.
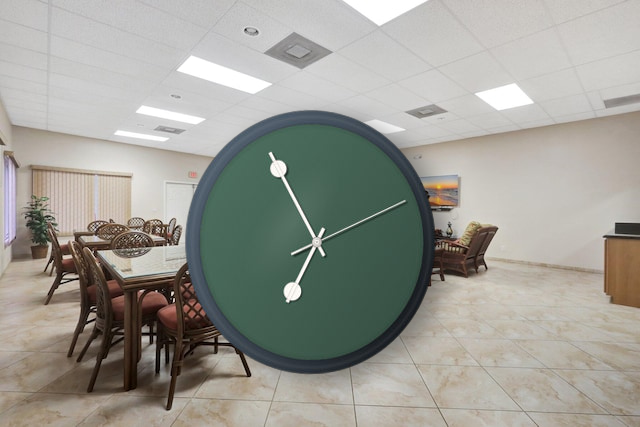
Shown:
**6:55:11**
